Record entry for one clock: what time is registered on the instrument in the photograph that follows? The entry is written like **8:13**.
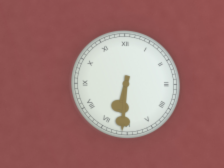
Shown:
**6:31**
